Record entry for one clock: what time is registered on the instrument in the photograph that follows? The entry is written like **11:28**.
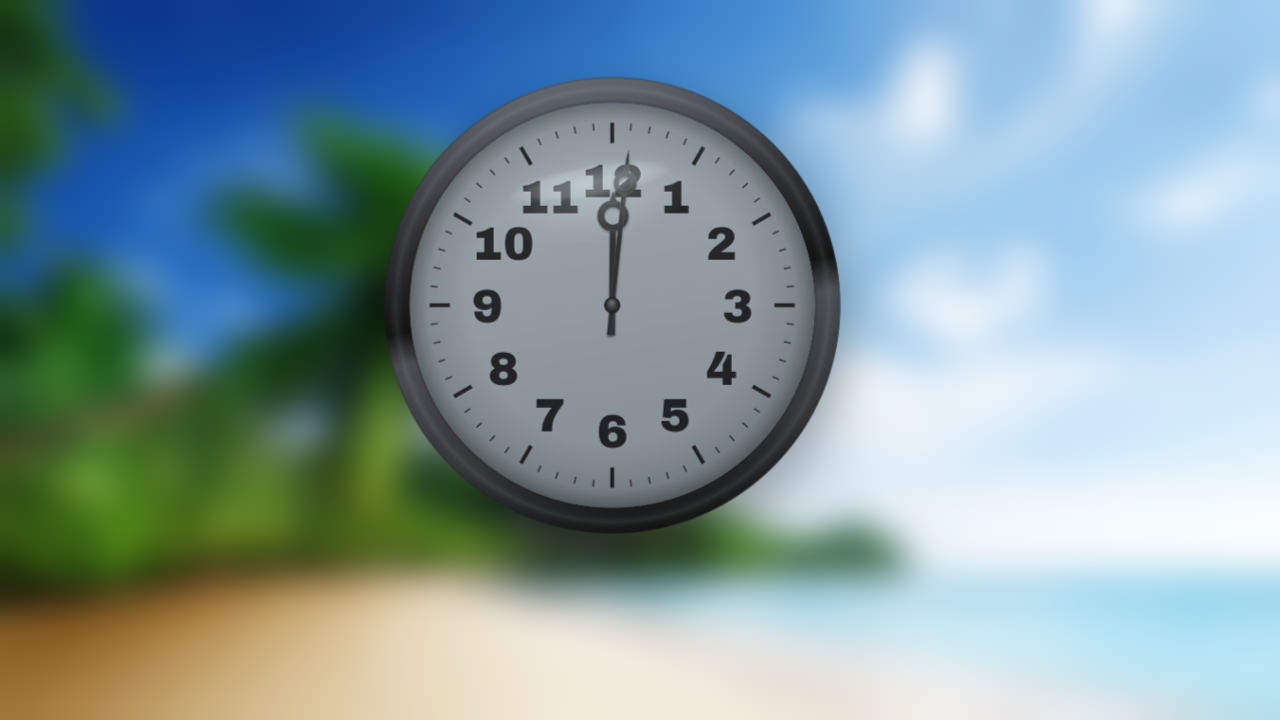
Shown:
**12:01**
